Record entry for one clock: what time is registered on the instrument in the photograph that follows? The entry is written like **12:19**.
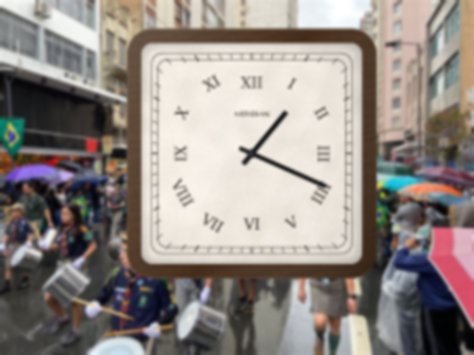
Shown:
**1:19**
